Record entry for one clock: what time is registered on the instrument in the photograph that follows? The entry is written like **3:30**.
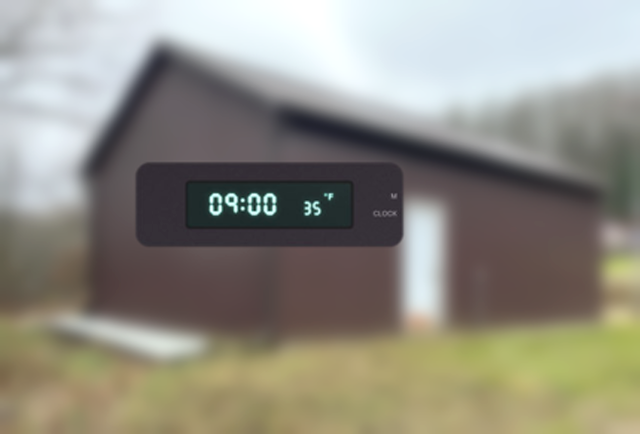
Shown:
**9:00**
